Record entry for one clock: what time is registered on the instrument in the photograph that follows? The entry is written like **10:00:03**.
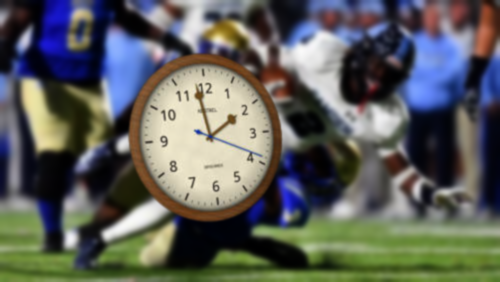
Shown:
**1:58:19**
